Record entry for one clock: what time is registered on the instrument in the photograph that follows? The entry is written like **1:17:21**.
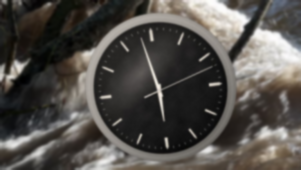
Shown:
**5:58:12**
